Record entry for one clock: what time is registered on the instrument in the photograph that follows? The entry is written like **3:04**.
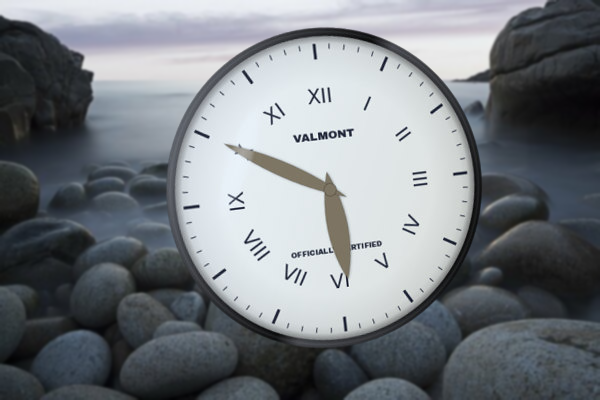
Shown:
**5:50**
